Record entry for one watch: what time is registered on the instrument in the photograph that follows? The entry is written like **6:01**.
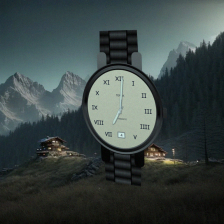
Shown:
**7:01**
